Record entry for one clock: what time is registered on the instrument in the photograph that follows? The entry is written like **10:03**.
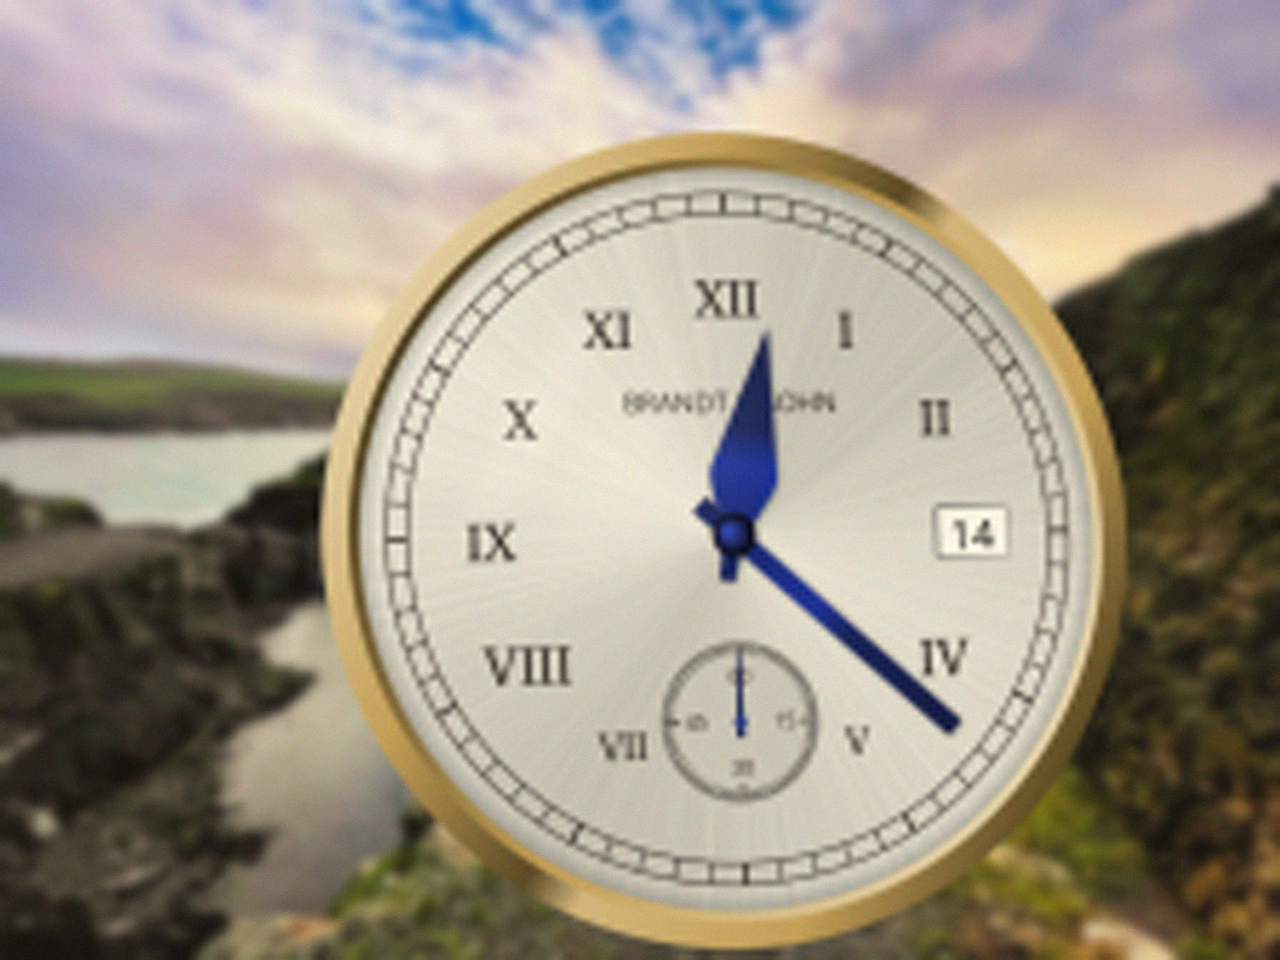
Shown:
**12:22**
